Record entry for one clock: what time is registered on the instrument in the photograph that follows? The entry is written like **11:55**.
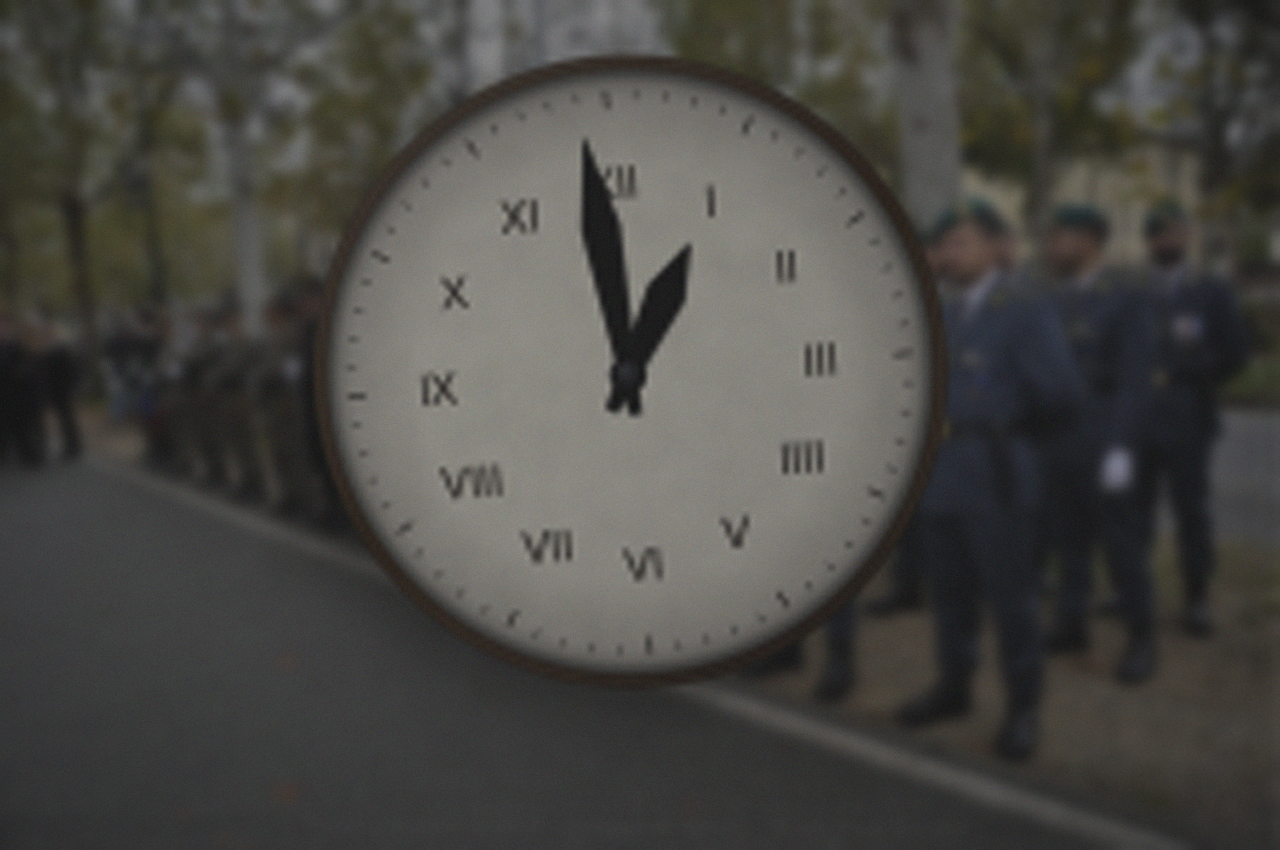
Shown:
**12:59**
